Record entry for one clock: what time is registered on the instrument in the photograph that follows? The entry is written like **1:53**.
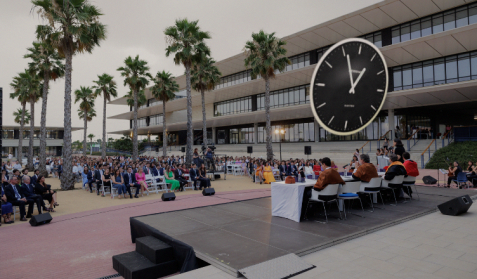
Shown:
**12:56**
